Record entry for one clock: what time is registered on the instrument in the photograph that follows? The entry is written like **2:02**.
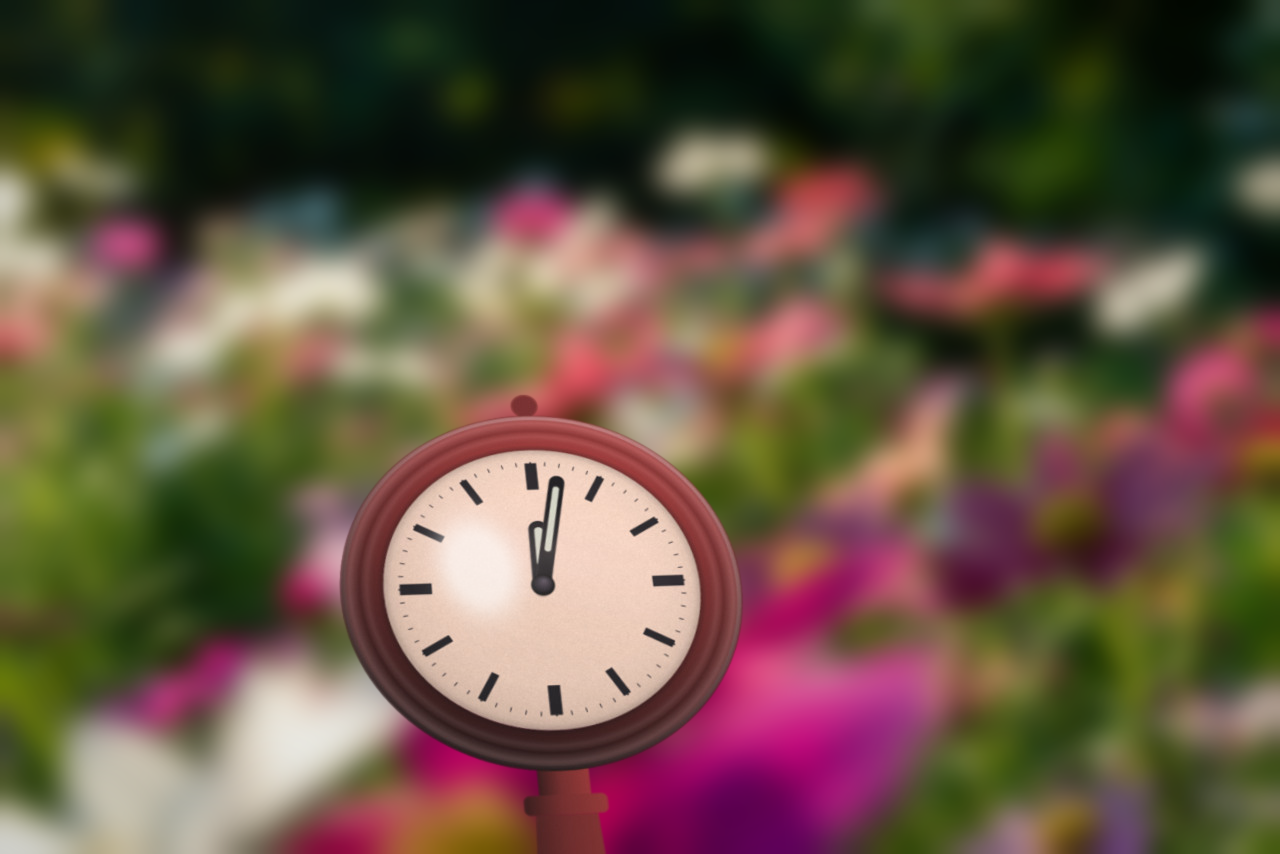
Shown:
**12:02**
